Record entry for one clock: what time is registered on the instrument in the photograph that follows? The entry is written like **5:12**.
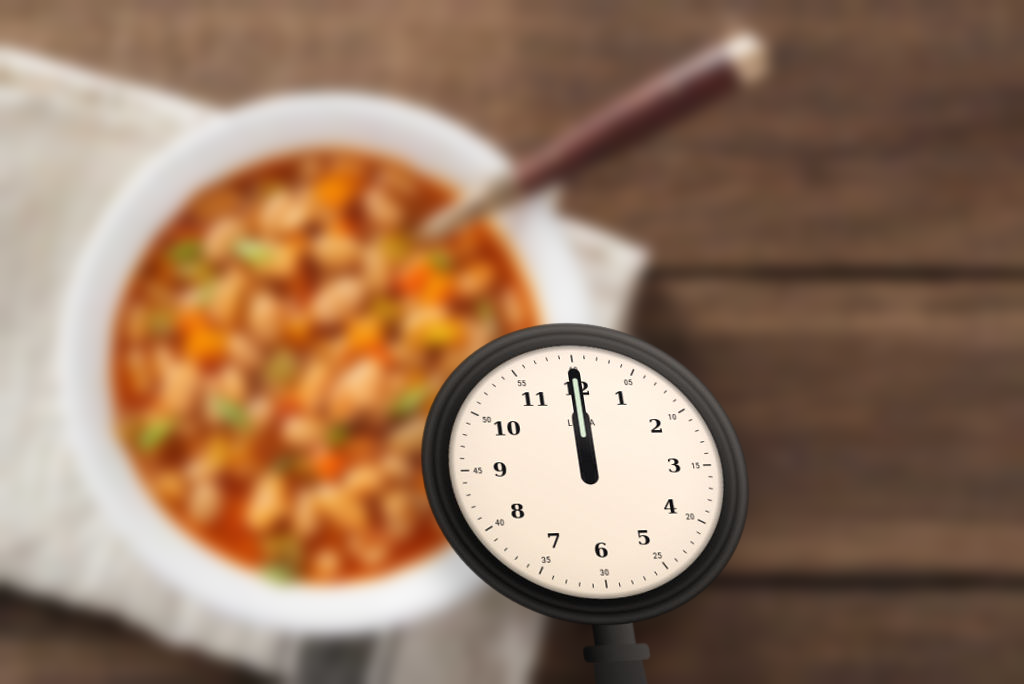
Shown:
**12:00**
